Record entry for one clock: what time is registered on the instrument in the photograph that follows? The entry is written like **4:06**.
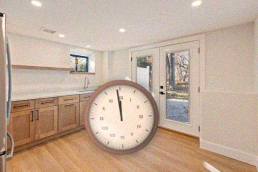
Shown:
**11:59**
